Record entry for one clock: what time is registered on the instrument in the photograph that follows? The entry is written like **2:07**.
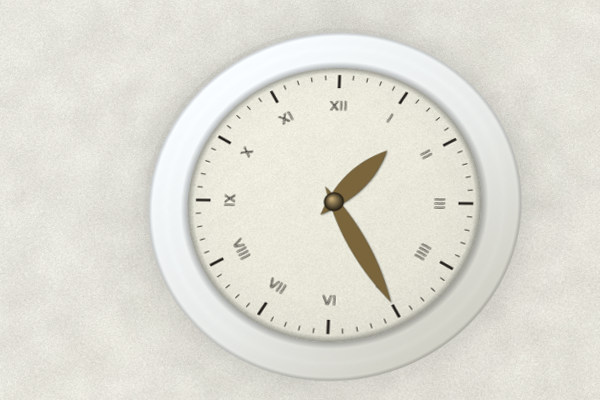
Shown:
**1:25**
